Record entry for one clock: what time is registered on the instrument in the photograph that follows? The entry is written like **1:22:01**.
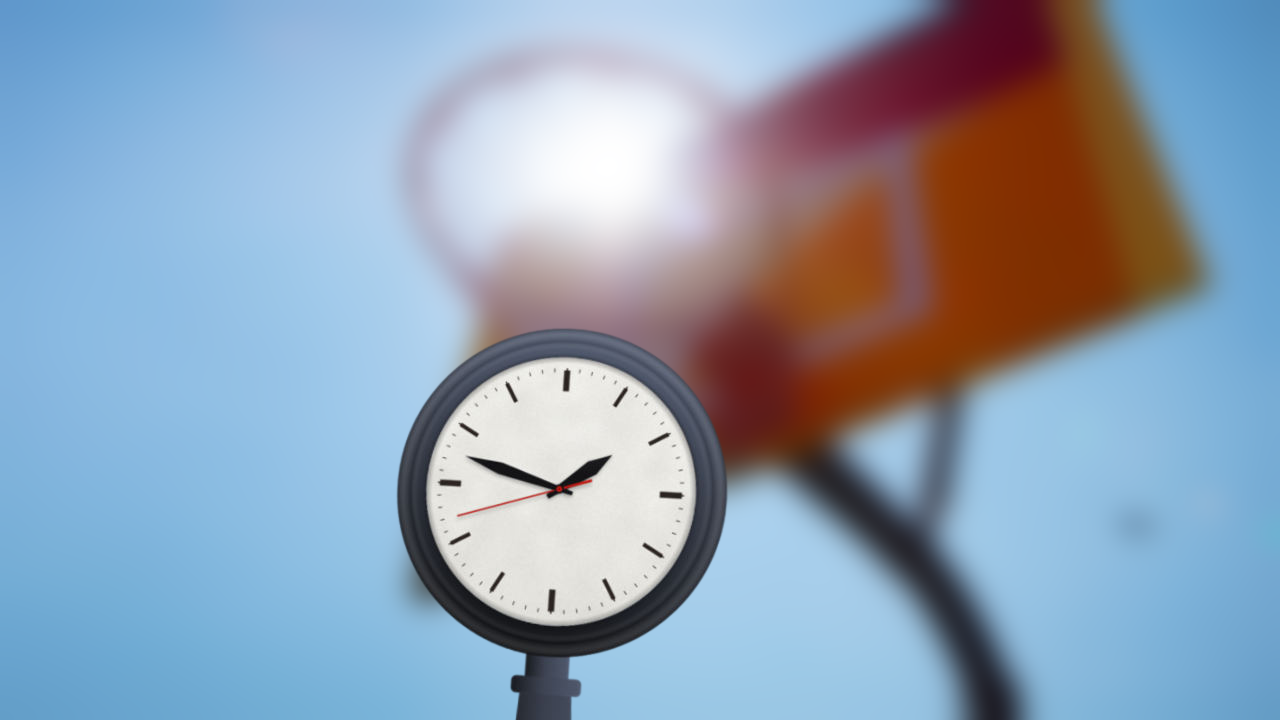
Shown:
**1:47:42**
